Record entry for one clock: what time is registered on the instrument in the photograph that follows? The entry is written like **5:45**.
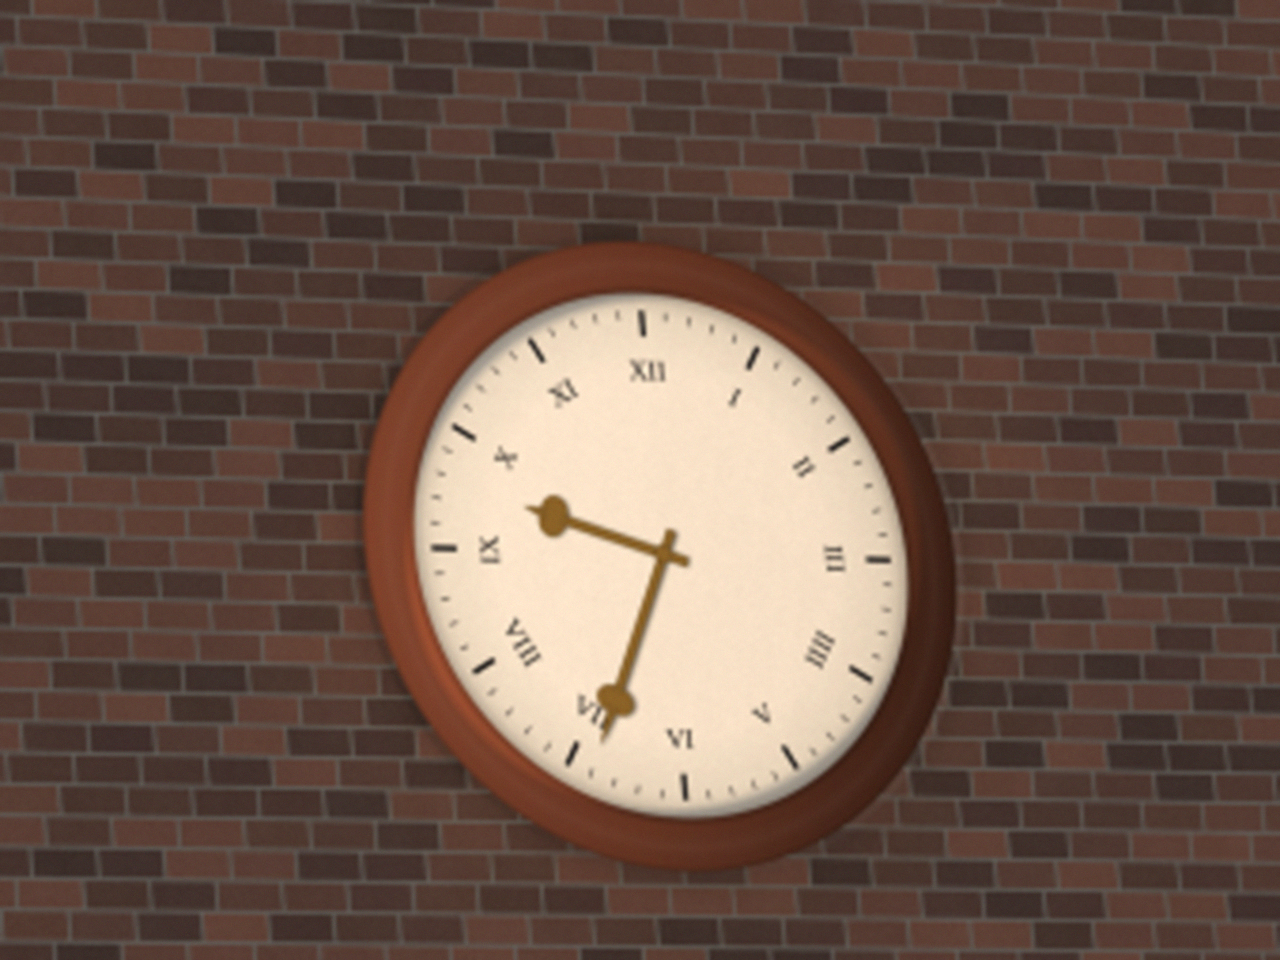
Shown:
**9:34**
